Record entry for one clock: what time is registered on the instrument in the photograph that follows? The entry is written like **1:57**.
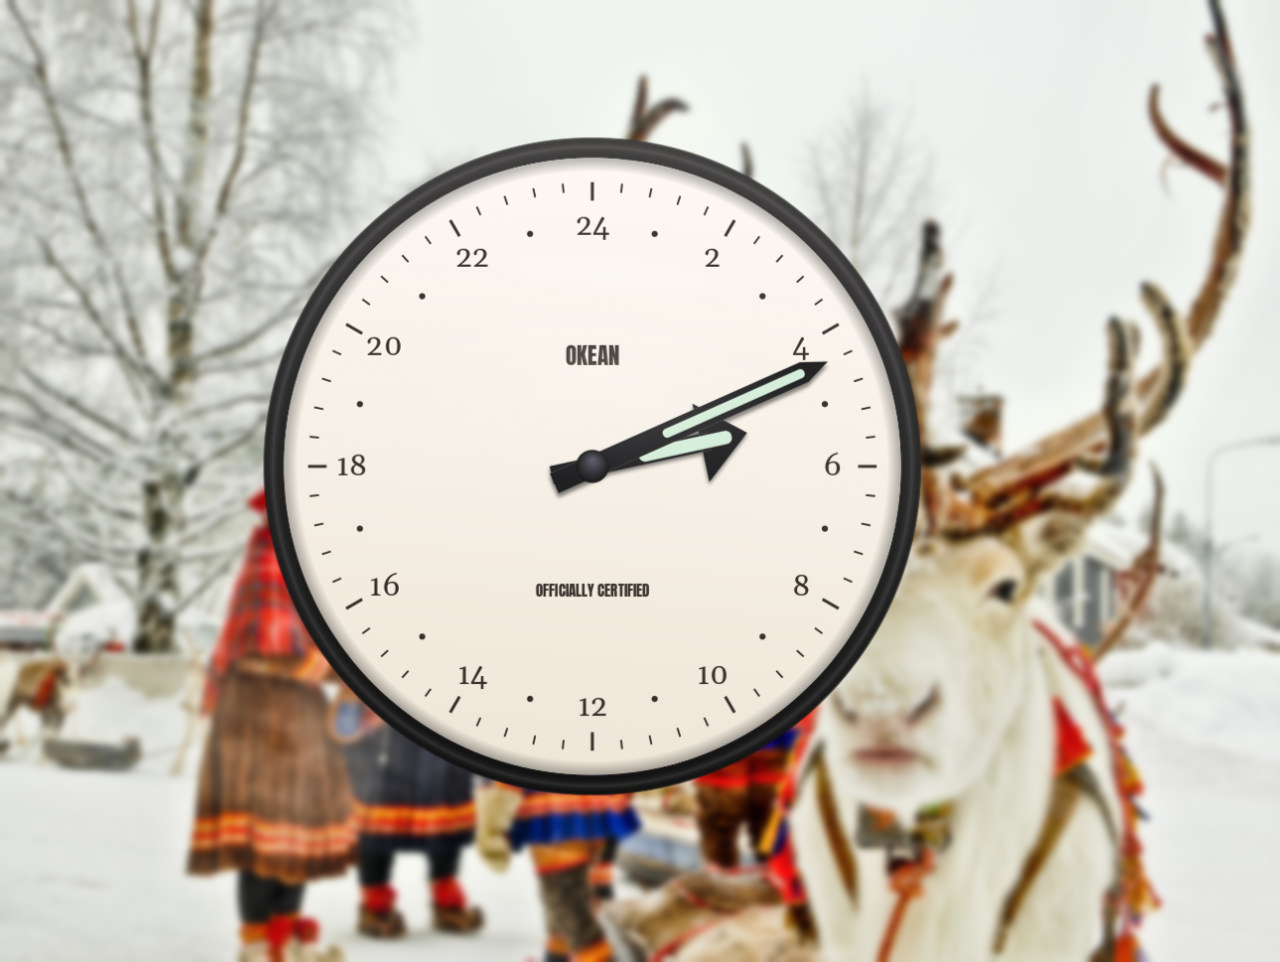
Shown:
**5:11**
